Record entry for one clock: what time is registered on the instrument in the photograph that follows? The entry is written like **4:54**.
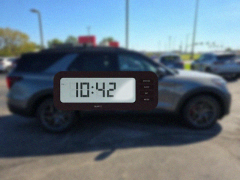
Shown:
**10:42**
